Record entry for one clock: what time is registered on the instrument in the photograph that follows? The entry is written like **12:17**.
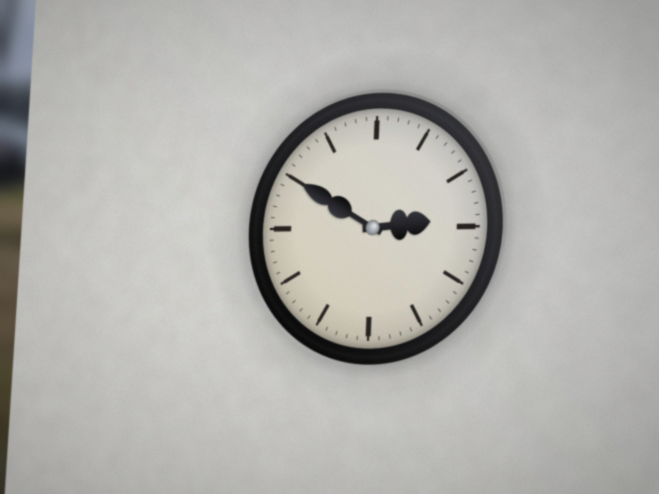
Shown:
**2:50**
